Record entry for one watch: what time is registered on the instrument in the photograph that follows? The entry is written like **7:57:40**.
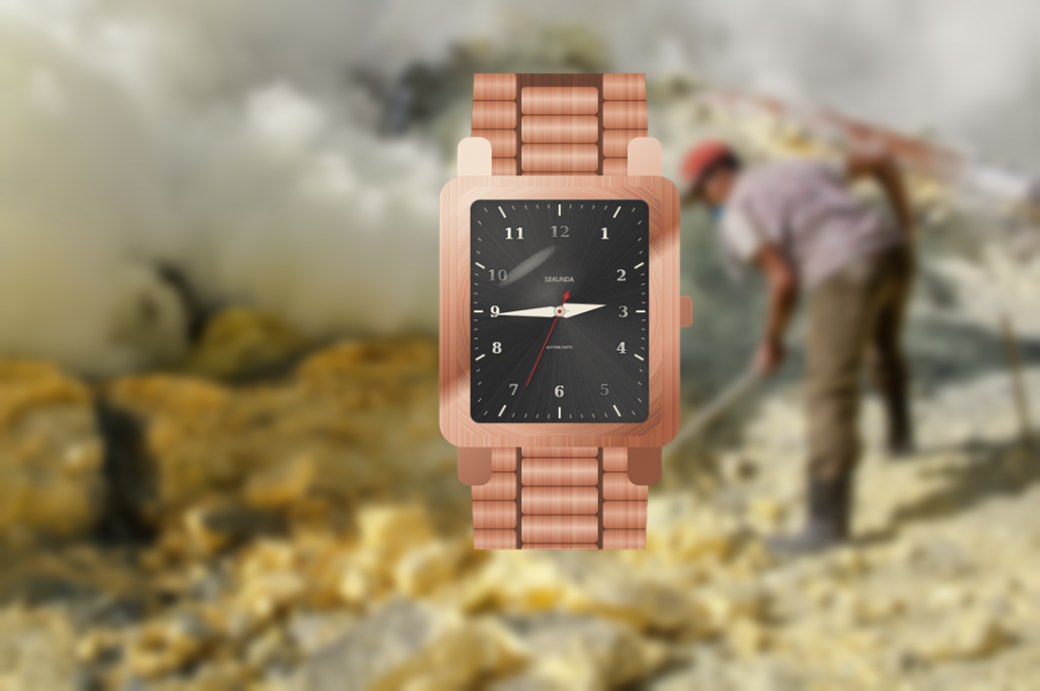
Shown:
**2:44:34**
